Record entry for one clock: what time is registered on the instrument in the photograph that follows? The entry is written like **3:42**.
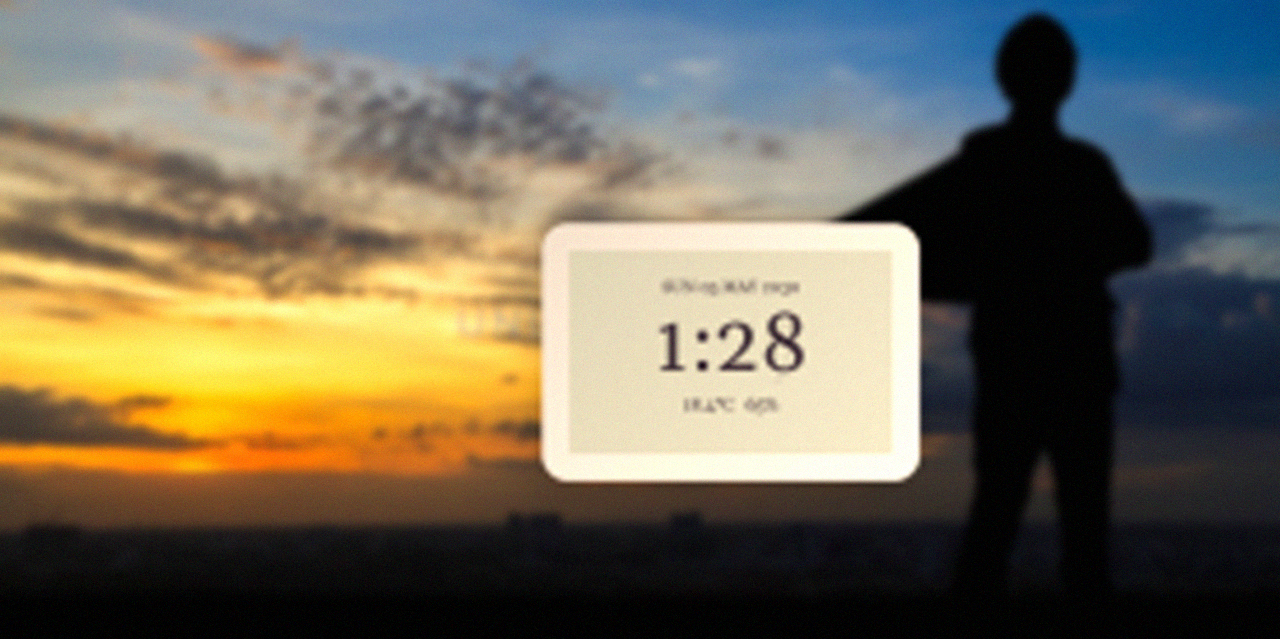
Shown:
**1:28**
